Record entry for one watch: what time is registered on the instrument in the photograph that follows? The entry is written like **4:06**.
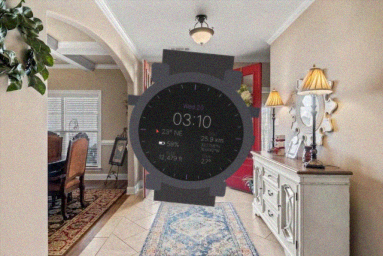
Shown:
**3:10**
